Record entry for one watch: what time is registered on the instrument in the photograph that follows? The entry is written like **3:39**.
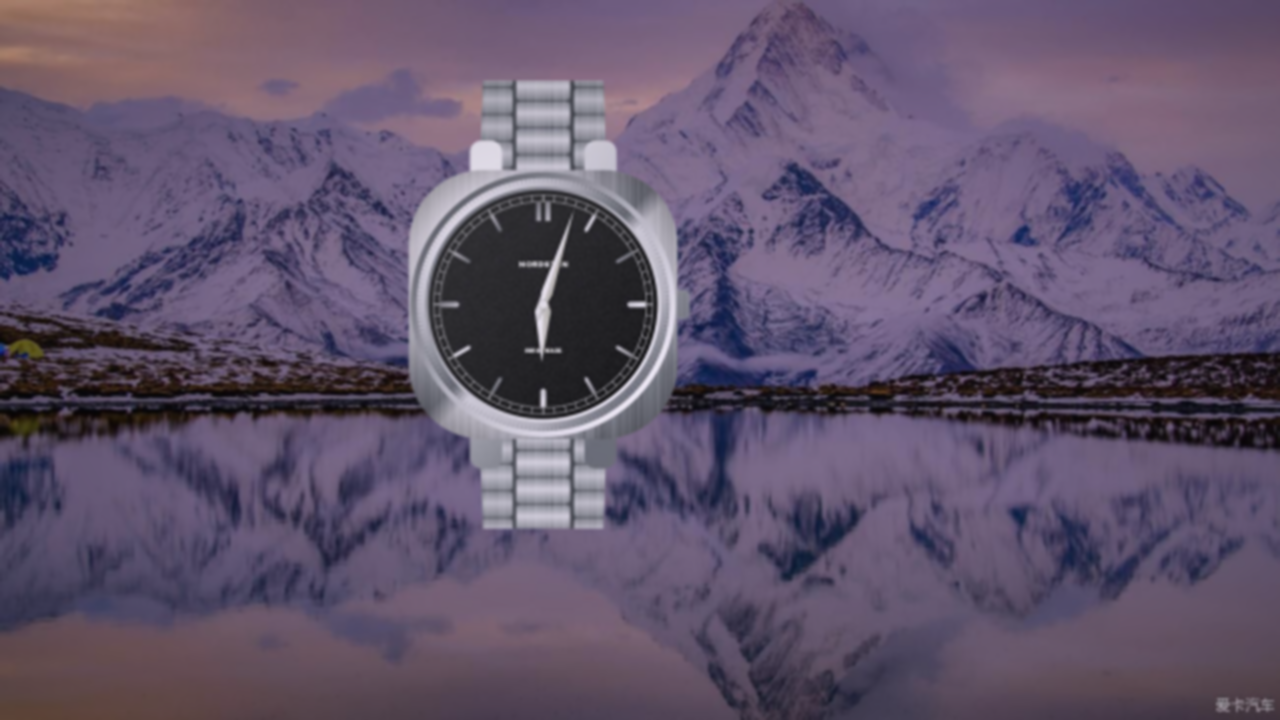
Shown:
**6:03**
